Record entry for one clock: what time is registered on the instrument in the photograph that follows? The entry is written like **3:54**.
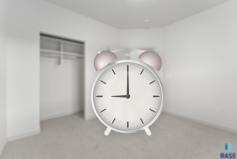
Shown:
**9:00**
